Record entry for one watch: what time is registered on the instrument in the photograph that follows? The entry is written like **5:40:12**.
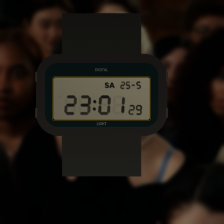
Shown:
**23:01:29**
